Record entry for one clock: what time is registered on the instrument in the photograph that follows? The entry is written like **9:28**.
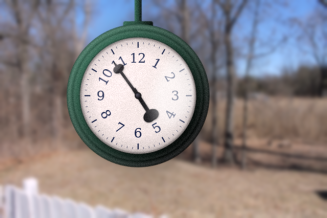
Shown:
**4:54**
